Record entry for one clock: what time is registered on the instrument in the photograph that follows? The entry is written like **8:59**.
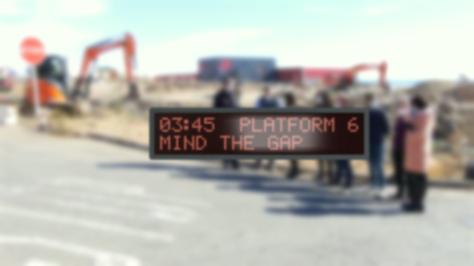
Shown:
**3:45**
